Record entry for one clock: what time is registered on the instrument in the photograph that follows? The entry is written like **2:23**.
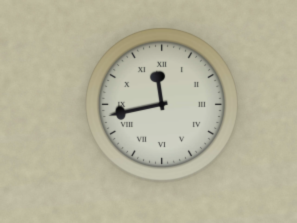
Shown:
**11:43**
